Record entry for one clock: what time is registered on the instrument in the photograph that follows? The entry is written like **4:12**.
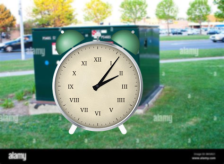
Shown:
**2:06**
